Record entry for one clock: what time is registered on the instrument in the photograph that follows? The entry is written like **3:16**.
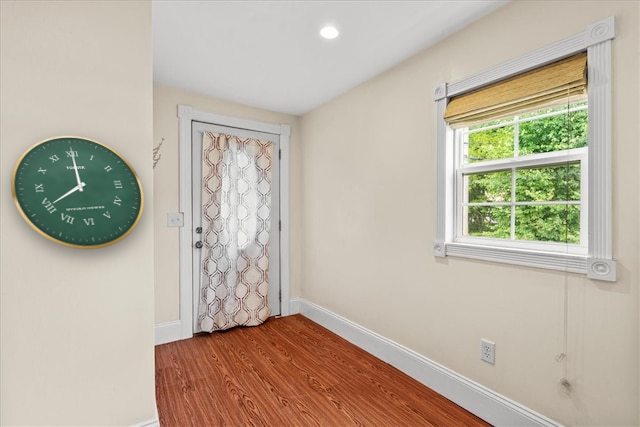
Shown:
**8:00**
